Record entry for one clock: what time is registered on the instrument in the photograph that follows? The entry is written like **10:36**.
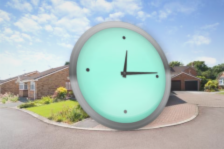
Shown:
**12:14**
